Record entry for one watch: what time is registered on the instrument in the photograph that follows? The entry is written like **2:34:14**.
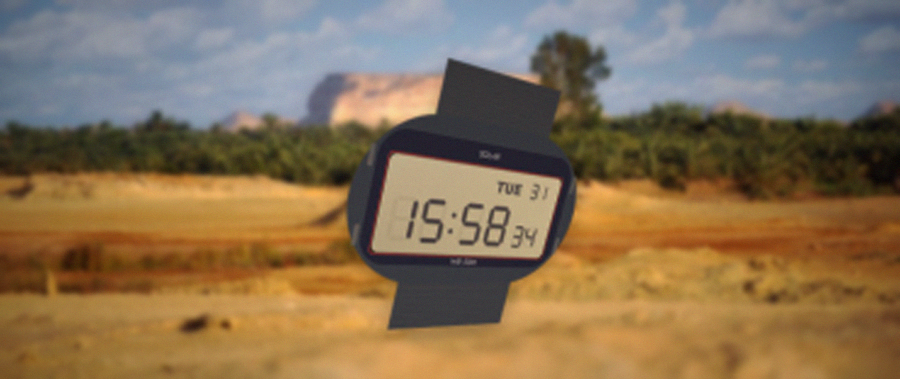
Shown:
**15:58:34**
